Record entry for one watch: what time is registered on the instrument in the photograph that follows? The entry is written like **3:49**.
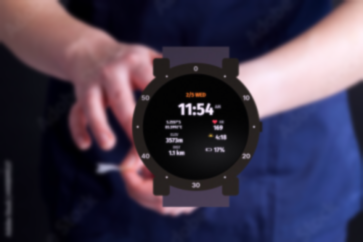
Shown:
**11:54**
